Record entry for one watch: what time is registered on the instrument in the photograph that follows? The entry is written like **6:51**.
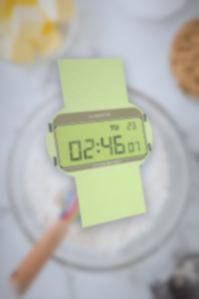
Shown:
**2:46**
